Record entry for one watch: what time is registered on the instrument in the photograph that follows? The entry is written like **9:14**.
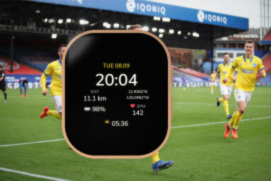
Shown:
**20:04**
